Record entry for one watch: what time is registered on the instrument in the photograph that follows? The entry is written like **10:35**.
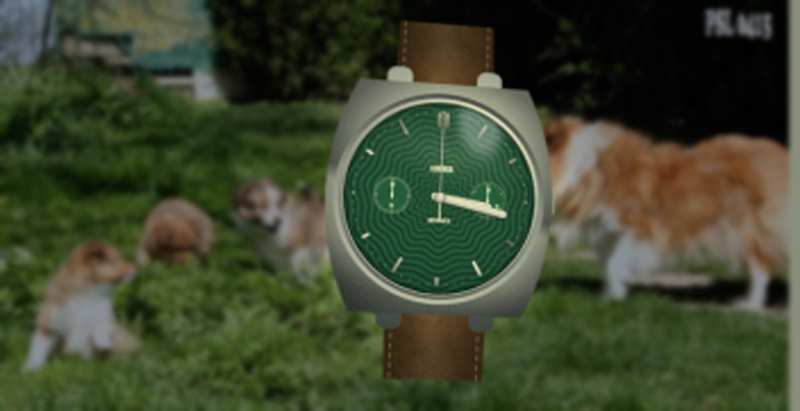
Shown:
**3:17**
